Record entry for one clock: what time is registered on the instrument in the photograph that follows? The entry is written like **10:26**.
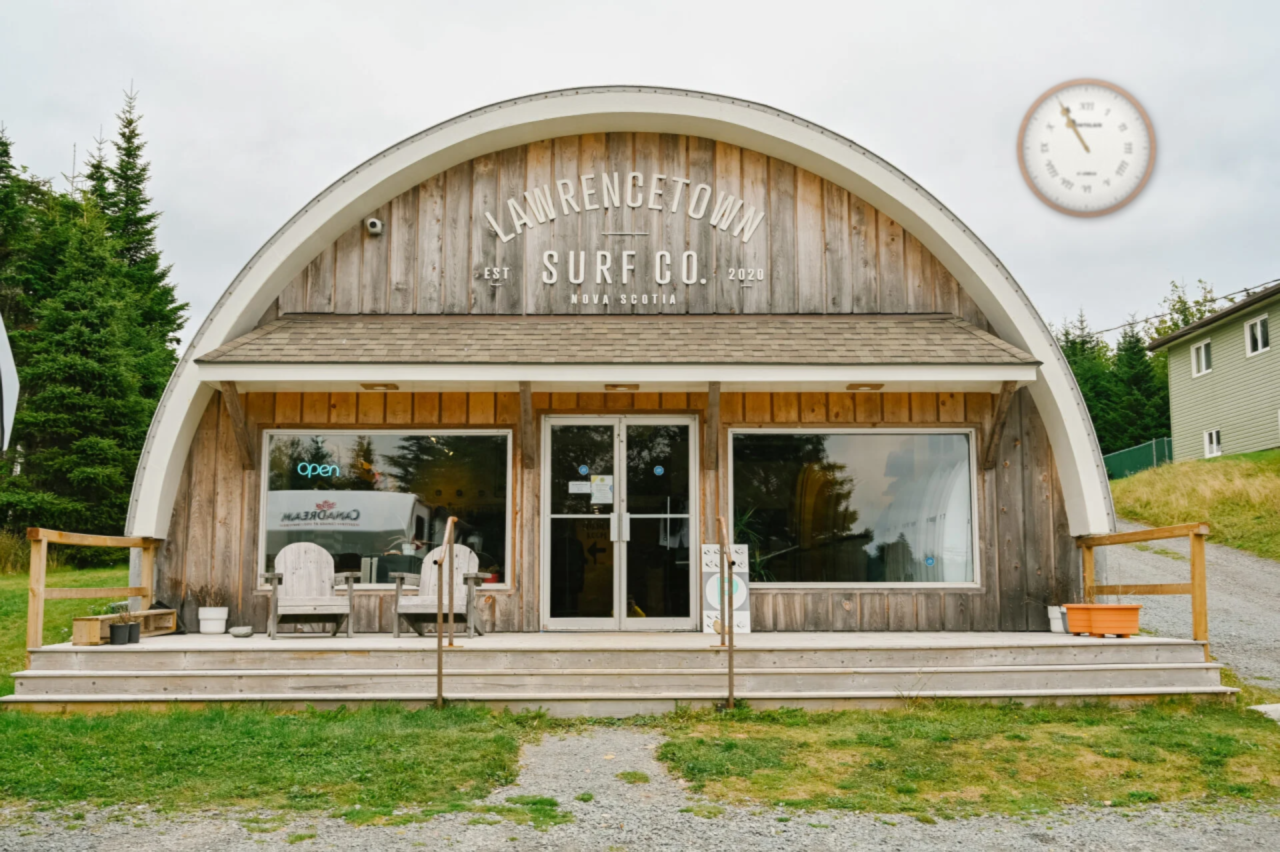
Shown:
**10:55**
